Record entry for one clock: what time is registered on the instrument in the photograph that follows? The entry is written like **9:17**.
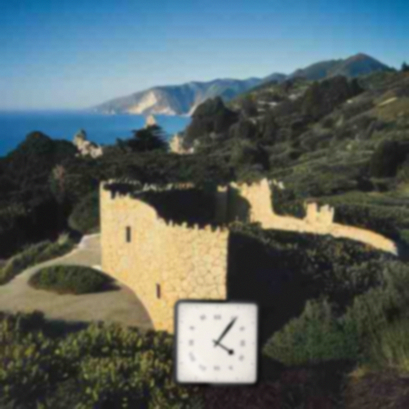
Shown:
**4:06**
